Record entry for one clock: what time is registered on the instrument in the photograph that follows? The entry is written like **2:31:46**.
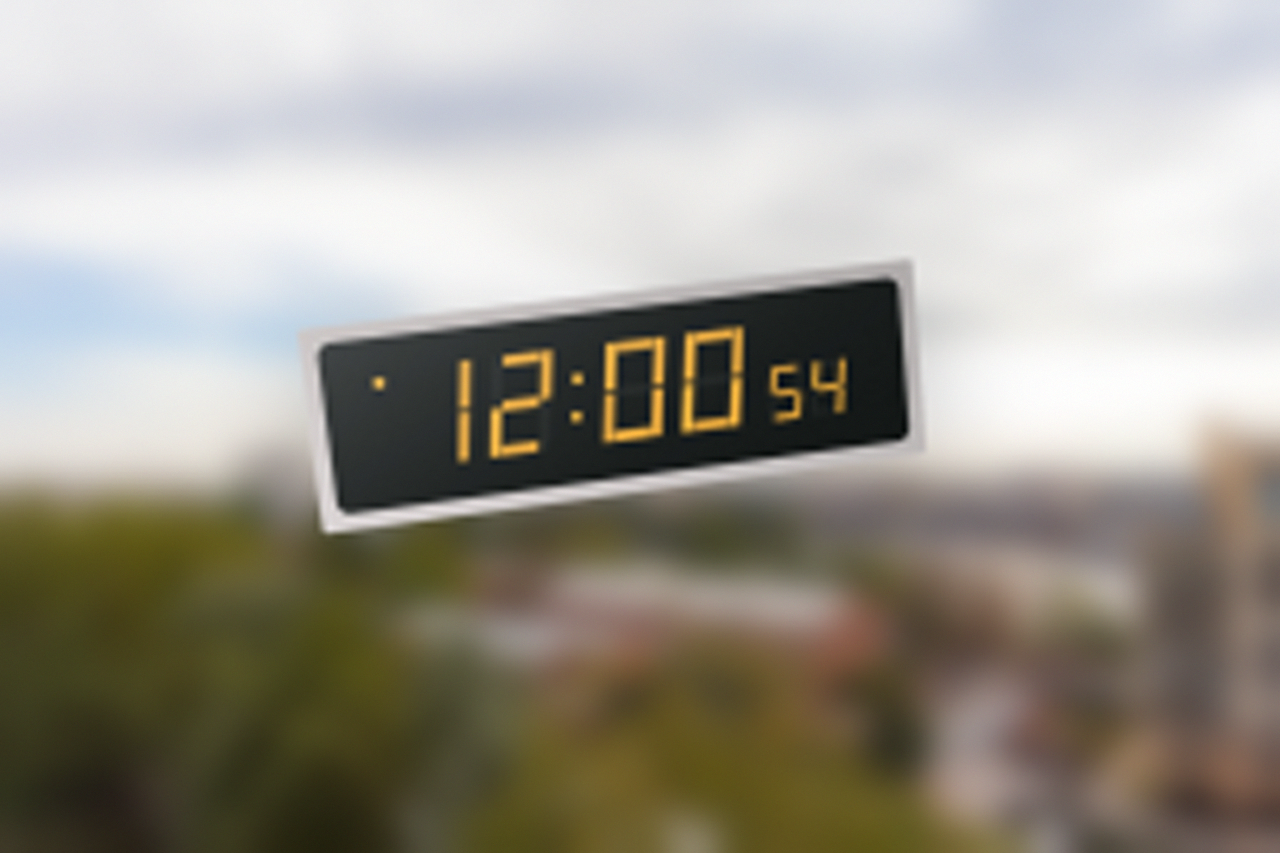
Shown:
**12:00:54**
